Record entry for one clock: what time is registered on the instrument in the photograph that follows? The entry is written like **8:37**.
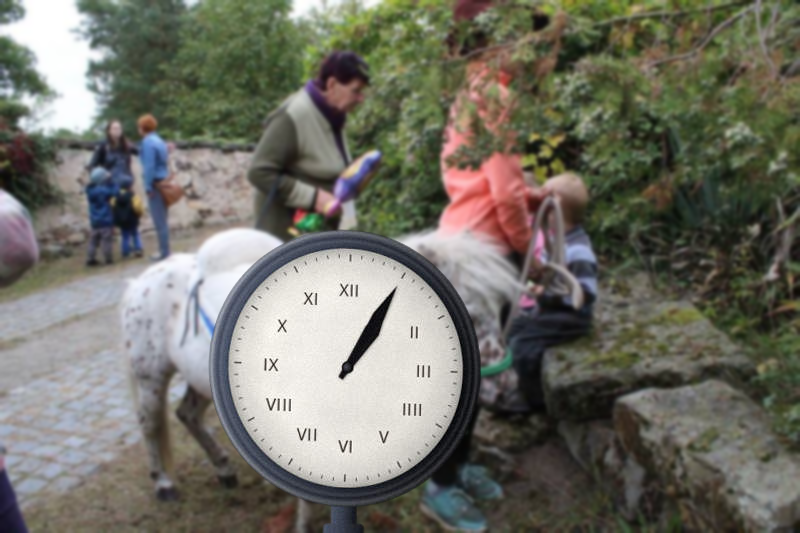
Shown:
**1:05**
